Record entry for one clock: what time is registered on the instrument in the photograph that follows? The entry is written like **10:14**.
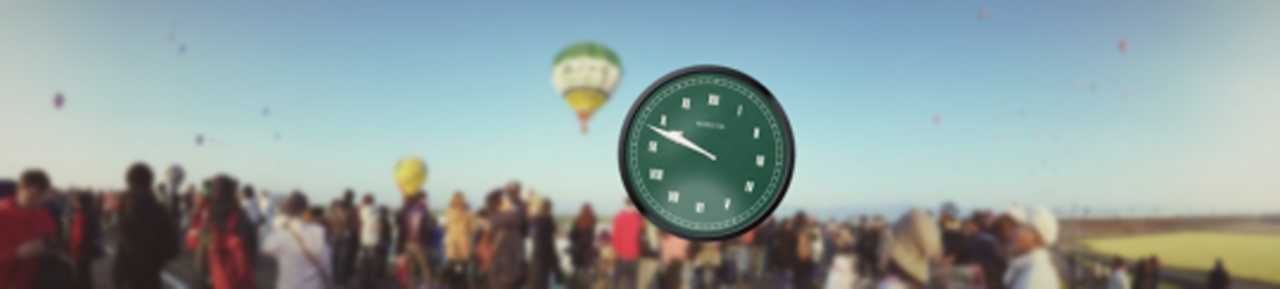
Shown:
**9:48**
